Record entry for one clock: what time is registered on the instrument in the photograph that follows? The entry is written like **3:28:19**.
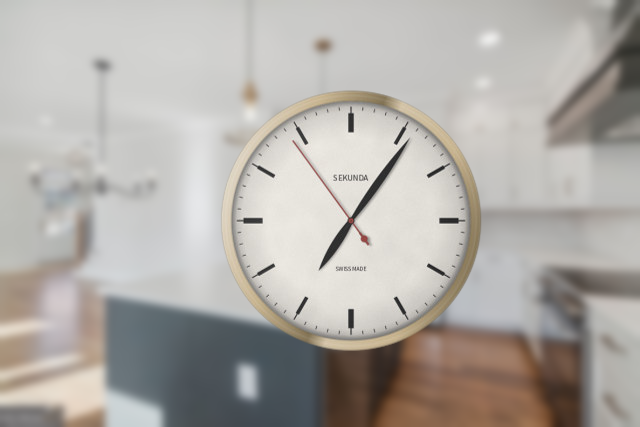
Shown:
**7:05:54**
